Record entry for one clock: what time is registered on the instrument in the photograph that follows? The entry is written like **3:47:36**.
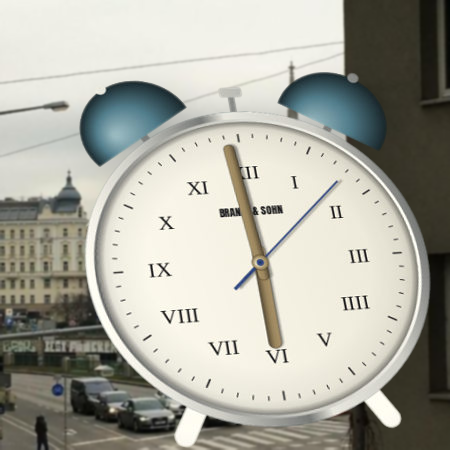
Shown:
**5:59:08**
